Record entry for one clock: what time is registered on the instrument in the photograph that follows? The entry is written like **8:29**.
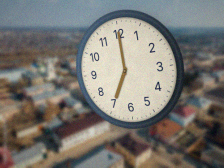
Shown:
**7:00**
